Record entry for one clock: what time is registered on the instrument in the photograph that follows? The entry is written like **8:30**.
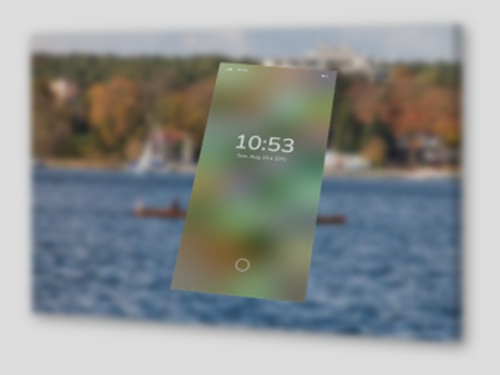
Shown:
**10:53**
